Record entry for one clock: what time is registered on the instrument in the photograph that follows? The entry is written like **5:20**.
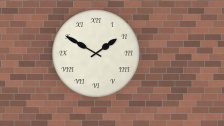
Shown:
**1:50**
